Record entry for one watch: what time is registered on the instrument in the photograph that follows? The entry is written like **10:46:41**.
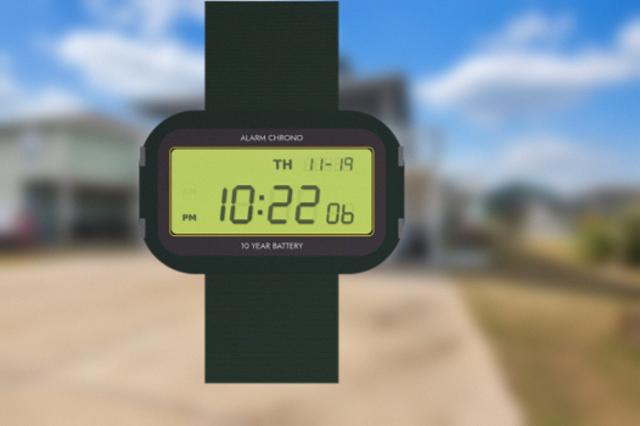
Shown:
**10:22:06**
